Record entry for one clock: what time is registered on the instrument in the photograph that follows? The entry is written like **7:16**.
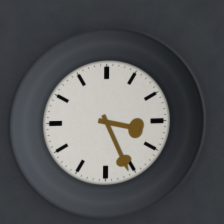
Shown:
**3:26**
